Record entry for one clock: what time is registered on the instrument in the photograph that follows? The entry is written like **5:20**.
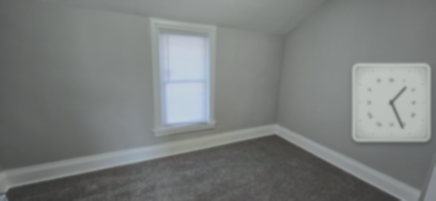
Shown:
**1:26**
